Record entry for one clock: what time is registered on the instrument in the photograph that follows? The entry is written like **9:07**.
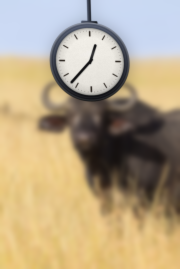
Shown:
**12:37**
